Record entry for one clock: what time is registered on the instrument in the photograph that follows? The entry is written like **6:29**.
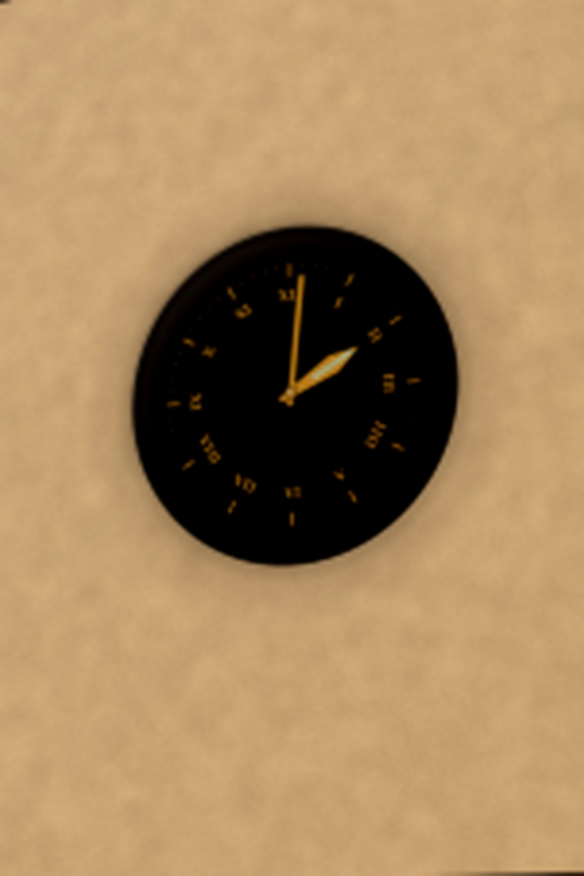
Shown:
**2:01**
